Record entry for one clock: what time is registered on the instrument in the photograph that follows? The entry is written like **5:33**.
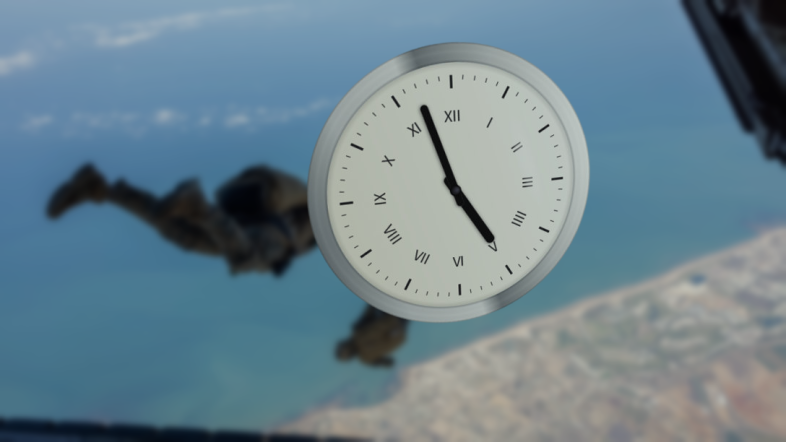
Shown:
**4:57**
